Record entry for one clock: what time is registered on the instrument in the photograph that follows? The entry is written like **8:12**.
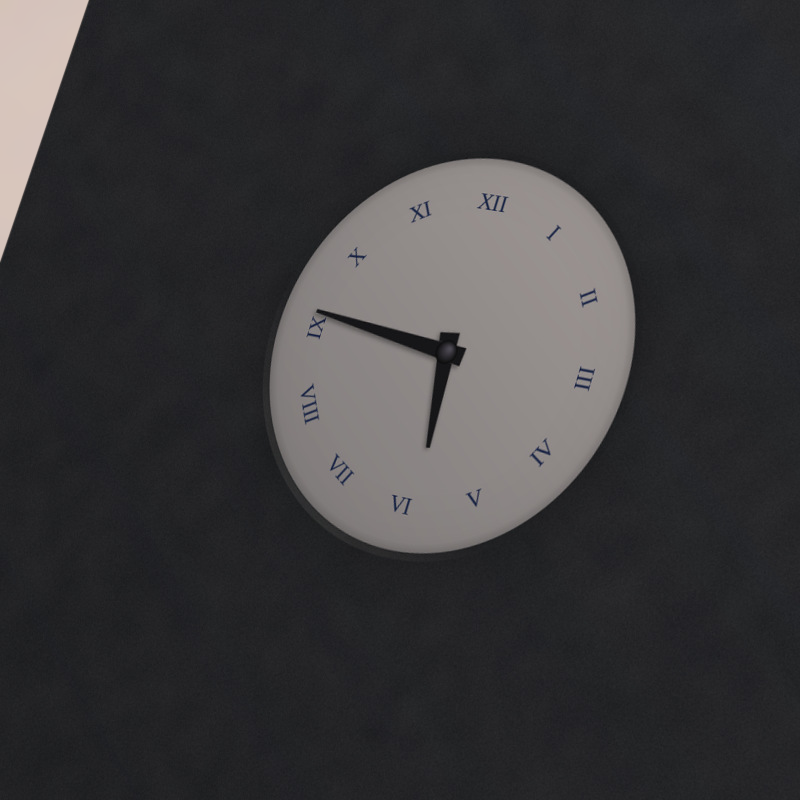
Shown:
**5:46**
